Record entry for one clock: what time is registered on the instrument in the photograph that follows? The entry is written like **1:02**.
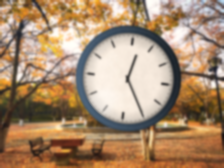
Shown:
**12:25**
